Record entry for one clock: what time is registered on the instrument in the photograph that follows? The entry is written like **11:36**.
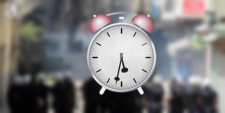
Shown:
**5:32**
